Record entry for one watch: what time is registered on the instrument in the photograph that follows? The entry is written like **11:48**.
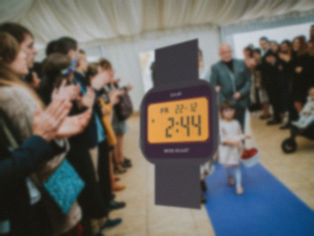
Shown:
**2:44**
